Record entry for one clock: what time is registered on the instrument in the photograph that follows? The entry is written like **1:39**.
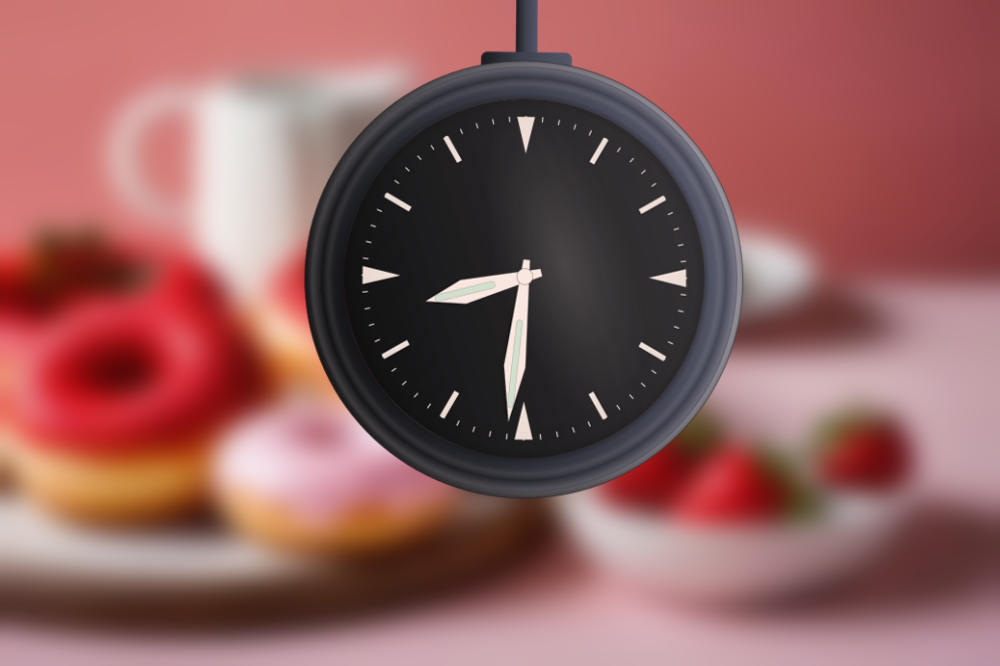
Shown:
**8:31**
